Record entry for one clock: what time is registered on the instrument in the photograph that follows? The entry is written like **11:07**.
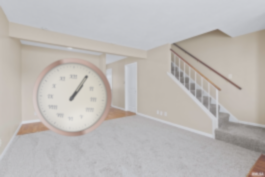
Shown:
**1:05**
